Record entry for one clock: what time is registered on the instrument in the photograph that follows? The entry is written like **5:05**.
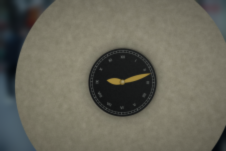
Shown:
**9:12**
